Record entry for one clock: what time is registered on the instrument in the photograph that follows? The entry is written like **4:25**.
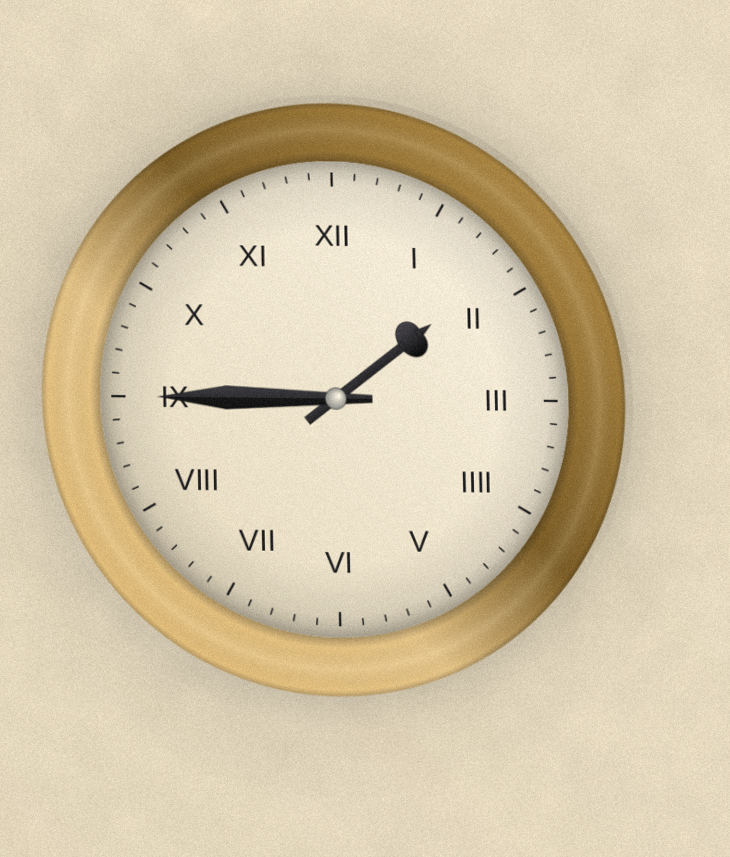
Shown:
**1:45**
